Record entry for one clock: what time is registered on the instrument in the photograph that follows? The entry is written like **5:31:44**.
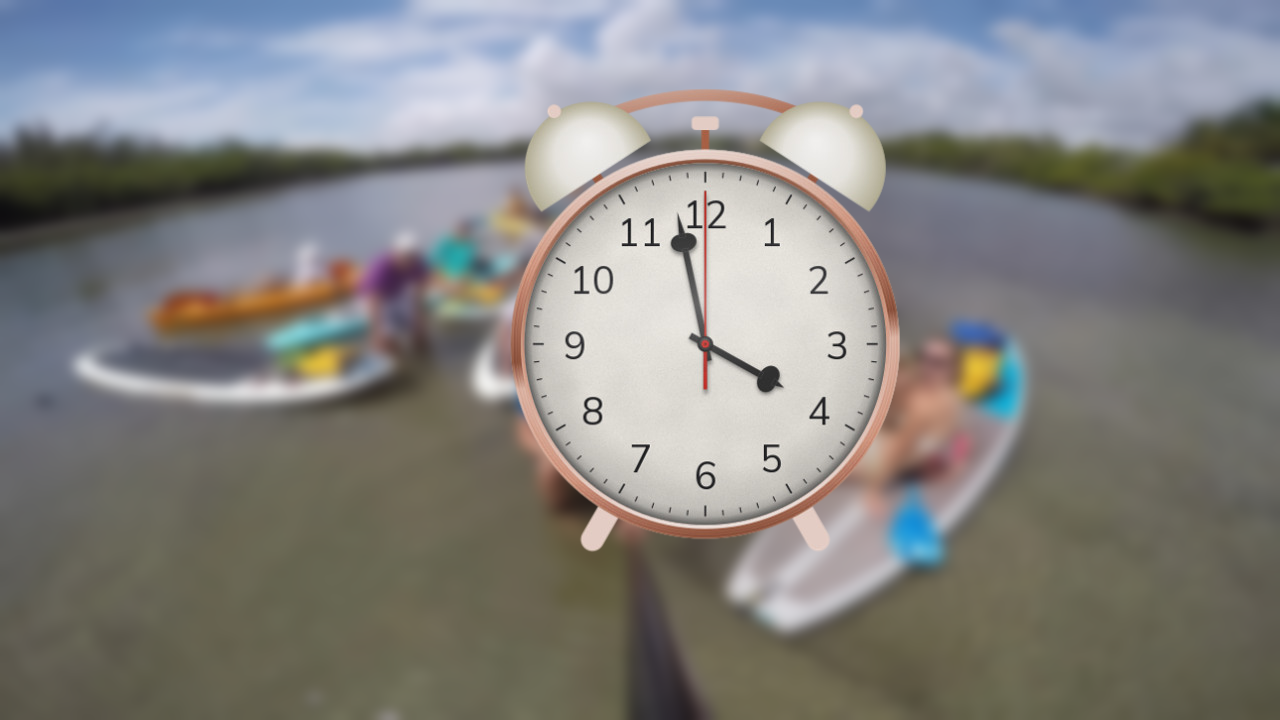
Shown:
**3:58:00**
